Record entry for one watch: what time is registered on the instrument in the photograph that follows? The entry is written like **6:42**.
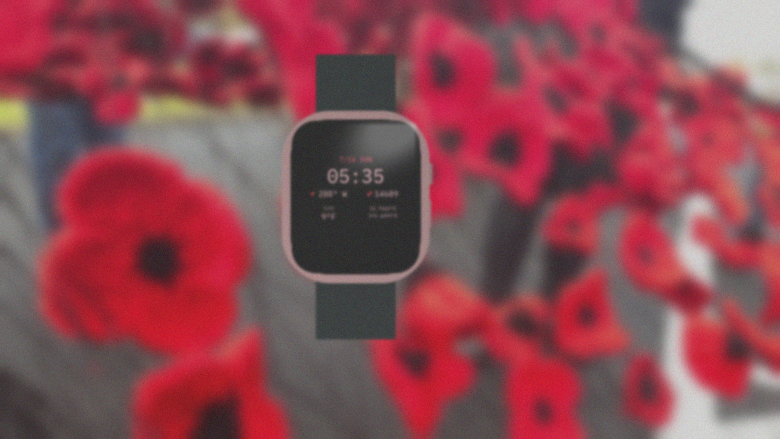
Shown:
**5:35**
